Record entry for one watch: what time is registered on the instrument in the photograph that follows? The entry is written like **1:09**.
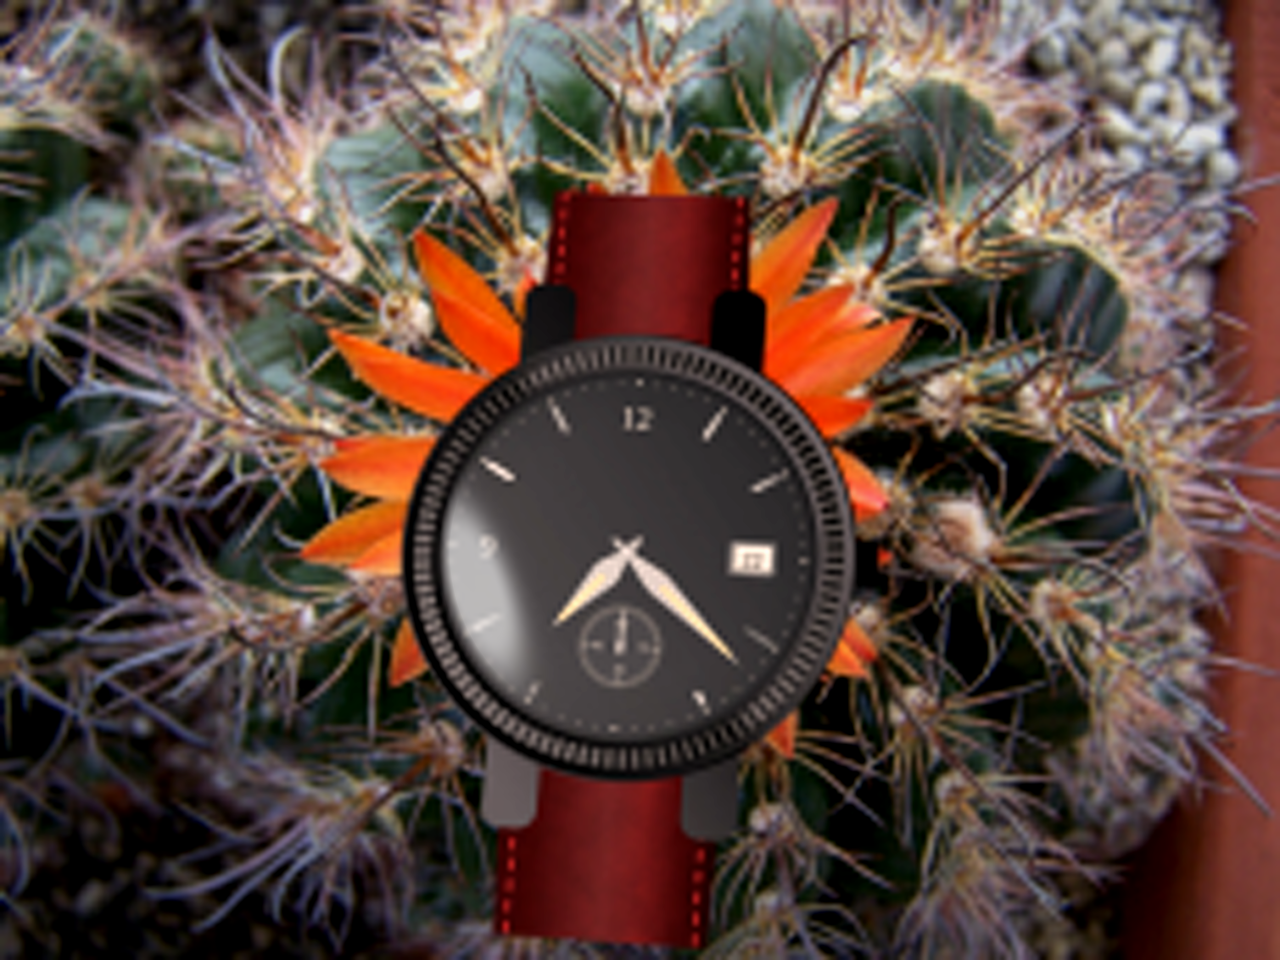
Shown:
**7:22**
